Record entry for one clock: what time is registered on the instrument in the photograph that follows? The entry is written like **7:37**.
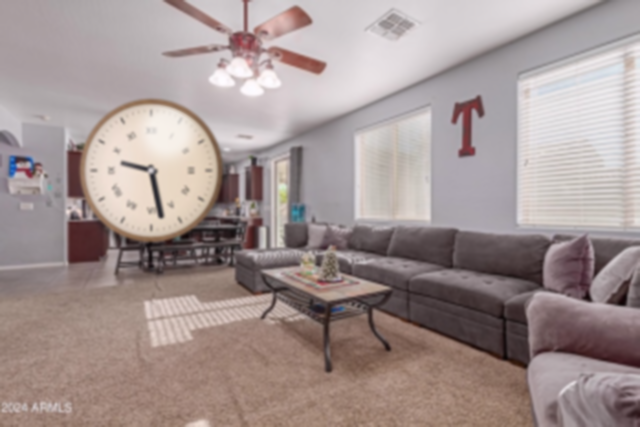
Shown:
**9:28**
